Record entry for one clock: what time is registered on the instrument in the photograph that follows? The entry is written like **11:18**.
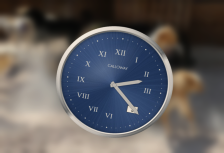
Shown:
**2:22**
